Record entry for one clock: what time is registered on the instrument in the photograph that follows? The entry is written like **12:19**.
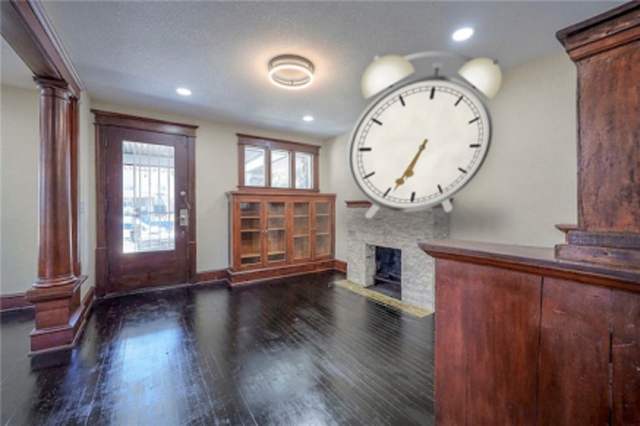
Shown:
**6:34**
